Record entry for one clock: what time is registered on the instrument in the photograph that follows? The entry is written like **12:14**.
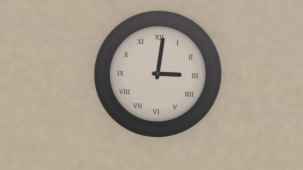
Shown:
**3:01**
